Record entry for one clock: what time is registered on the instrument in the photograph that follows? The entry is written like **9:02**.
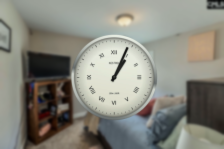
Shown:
**1:04**
